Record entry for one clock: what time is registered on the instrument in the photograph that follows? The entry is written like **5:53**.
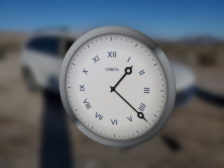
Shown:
**1:22**
